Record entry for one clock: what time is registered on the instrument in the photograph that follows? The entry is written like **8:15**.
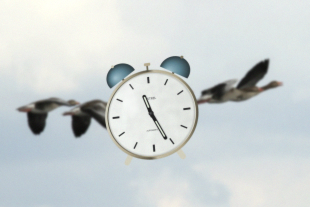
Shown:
**11:26**
